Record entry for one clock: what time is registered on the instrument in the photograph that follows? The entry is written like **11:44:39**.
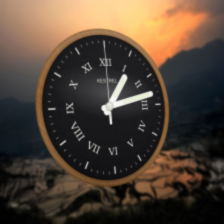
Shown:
**1:13:00**
